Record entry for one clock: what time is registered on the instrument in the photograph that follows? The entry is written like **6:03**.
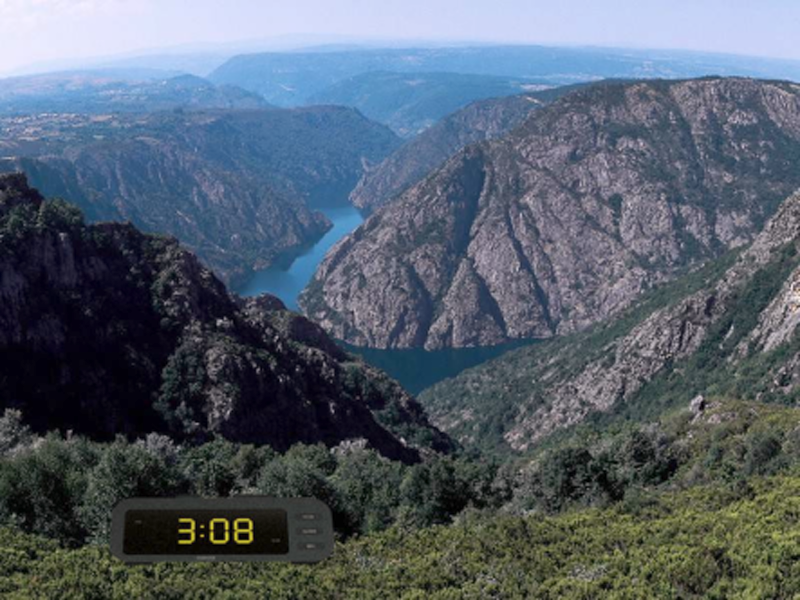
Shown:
**3:08**
